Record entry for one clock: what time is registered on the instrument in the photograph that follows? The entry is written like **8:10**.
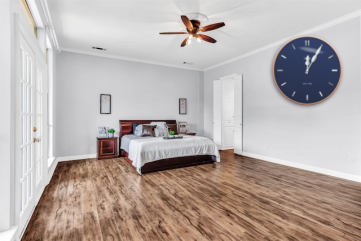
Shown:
**12:05**
